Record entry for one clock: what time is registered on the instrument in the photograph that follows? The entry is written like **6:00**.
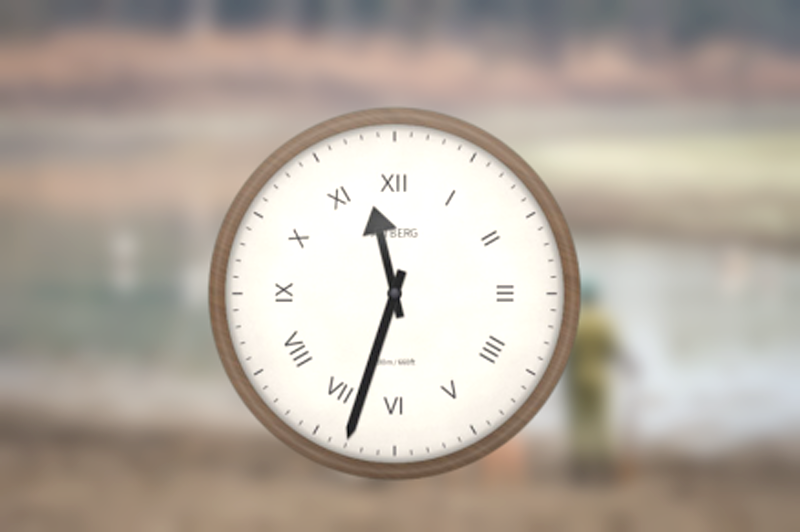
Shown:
**11:33**
